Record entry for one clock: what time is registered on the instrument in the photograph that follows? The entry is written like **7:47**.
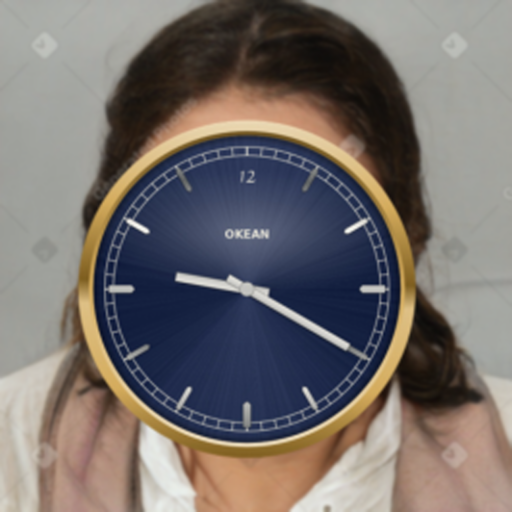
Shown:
**9:20**
